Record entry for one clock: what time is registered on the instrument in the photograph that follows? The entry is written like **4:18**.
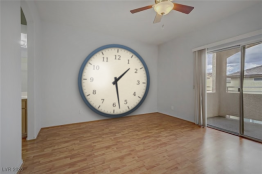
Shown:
**1:28**
